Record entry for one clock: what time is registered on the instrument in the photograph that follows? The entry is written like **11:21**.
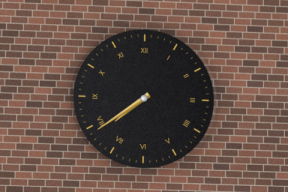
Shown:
**7:39**
